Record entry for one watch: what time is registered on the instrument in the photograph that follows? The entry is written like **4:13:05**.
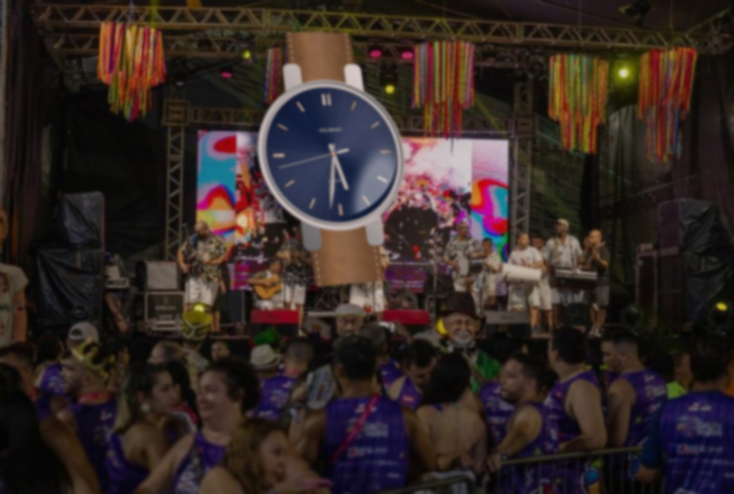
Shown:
**5:31:43**
